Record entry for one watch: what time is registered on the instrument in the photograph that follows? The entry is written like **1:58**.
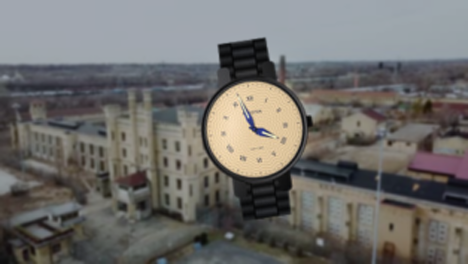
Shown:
**3:57**
